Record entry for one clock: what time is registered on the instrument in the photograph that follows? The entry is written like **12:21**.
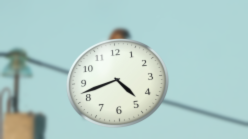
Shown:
**4:42**
